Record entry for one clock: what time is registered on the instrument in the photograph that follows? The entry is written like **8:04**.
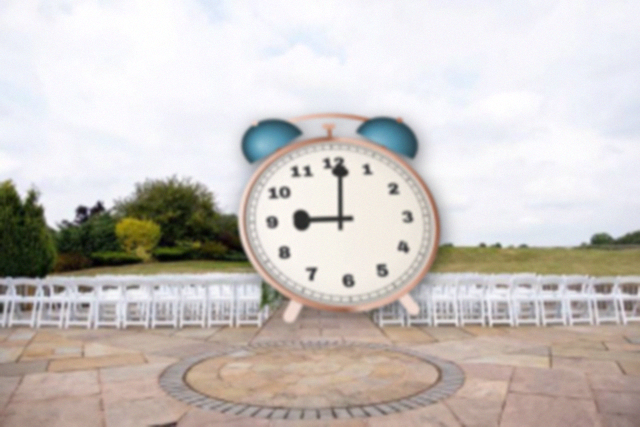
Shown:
**9:01**
